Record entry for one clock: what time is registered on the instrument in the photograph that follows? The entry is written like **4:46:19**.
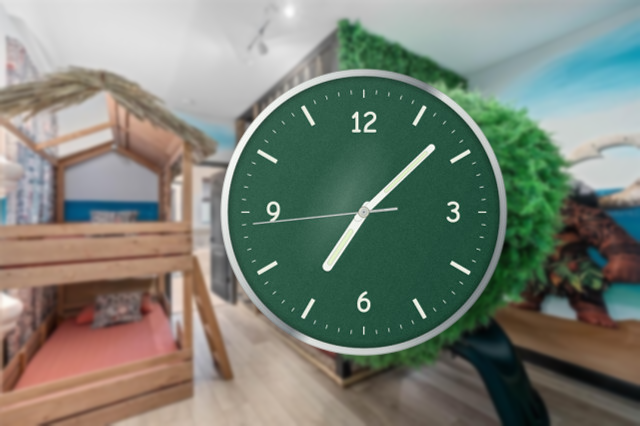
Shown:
**7:07:44**
